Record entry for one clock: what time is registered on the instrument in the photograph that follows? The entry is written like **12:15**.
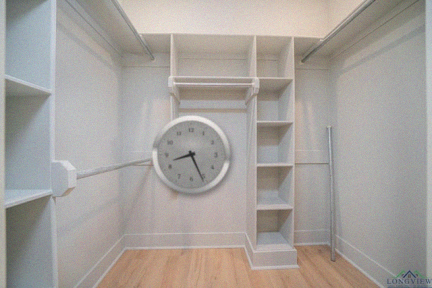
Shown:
**8:26**
